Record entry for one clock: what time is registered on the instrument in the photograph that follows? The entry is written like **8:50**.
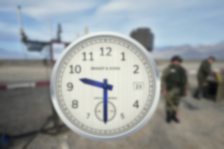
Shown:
**9:30**
